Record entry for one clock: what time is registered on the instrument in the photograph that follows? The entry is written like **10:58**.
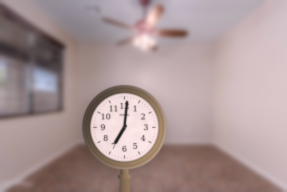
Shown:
**7:01**
